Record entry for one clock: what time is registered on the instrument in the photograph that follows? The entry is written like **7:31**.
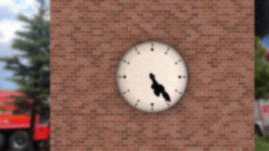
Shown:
**5:24**
